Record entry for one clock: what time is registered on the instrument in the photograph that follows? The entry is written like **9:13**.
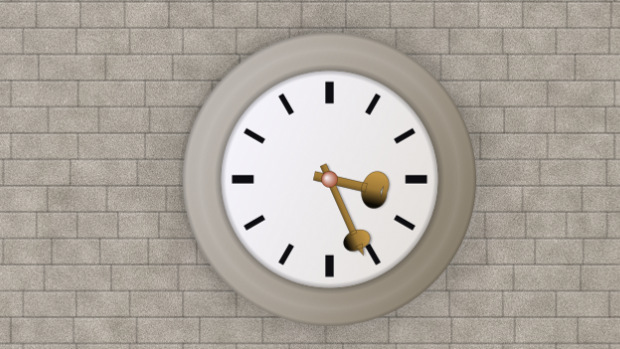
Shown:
**3:26**
